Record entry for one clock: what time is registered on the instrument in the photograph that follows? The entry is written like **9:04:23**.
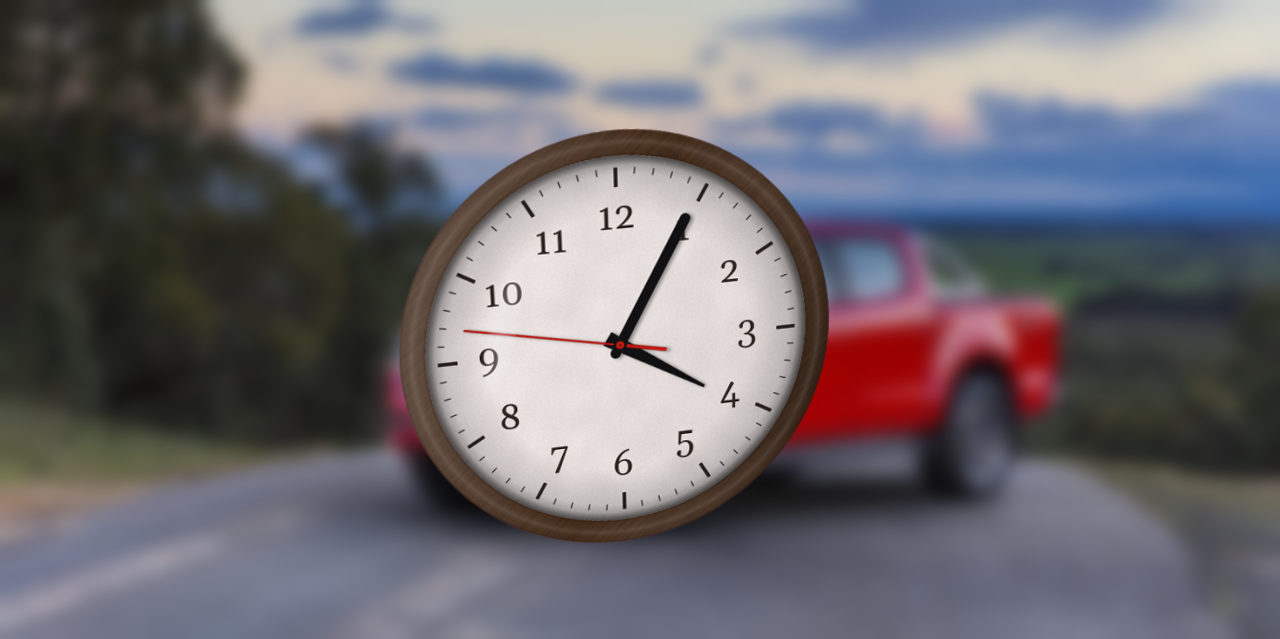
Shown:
**4:04:47**
